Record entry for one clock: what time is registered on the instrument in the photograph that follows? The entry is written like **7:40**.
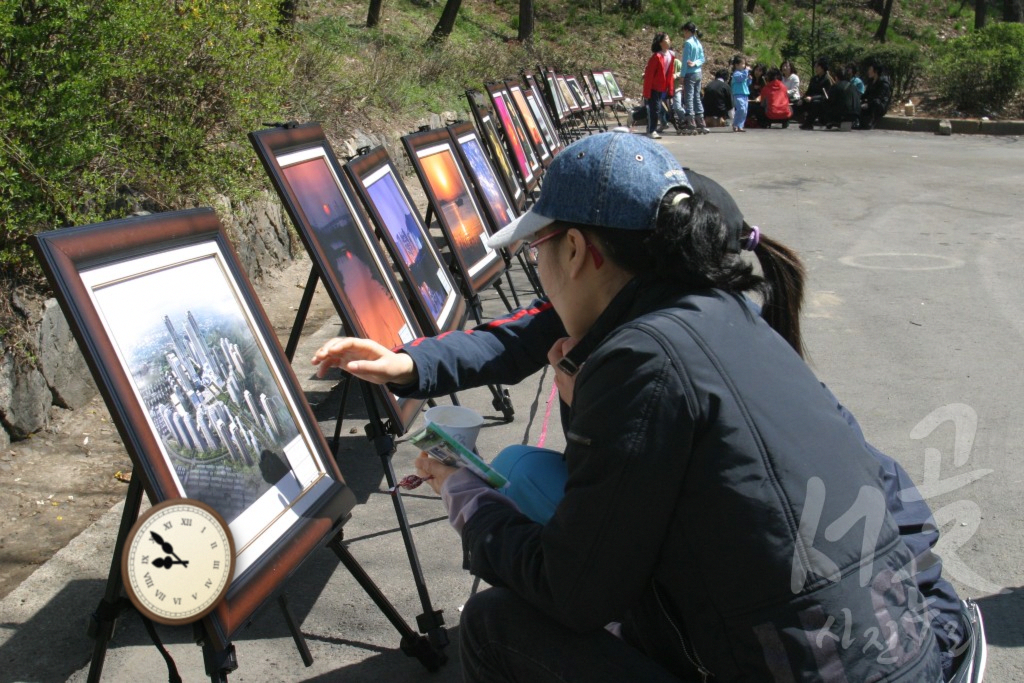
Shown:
**8:51**
